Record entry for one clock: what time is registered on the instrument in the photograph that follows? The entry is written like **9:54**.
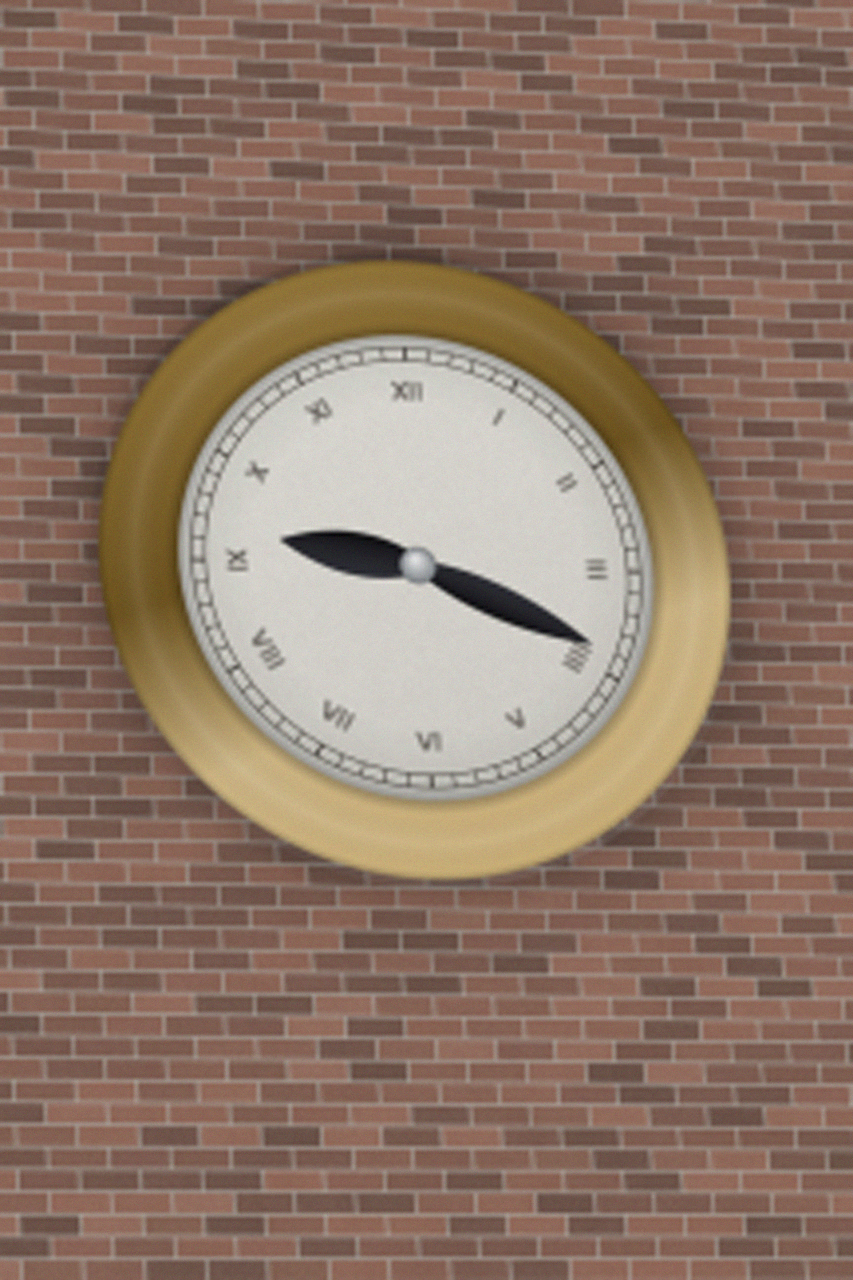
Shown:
**9:19**
